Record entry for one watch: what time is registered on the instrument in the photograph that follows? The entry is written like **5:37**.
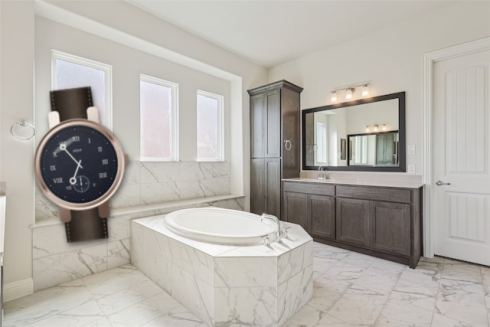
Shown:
**6:54**
